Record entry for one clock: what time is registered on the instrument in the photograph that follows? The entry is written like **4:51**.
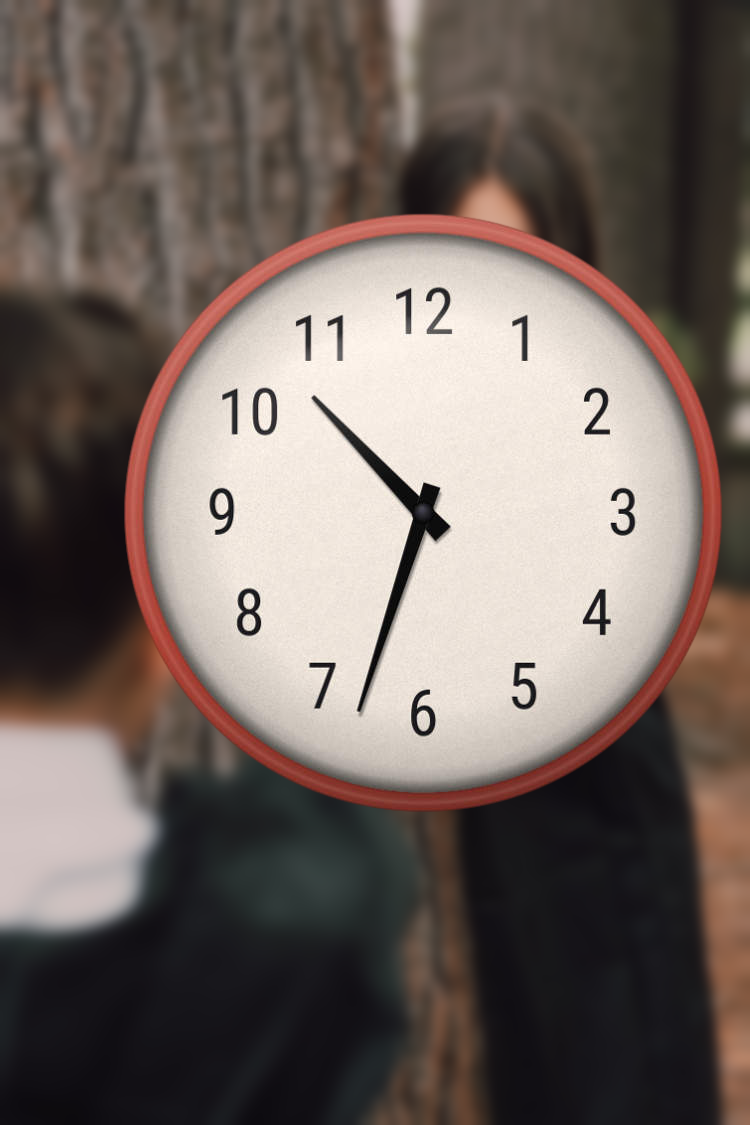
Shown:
**10:33**
